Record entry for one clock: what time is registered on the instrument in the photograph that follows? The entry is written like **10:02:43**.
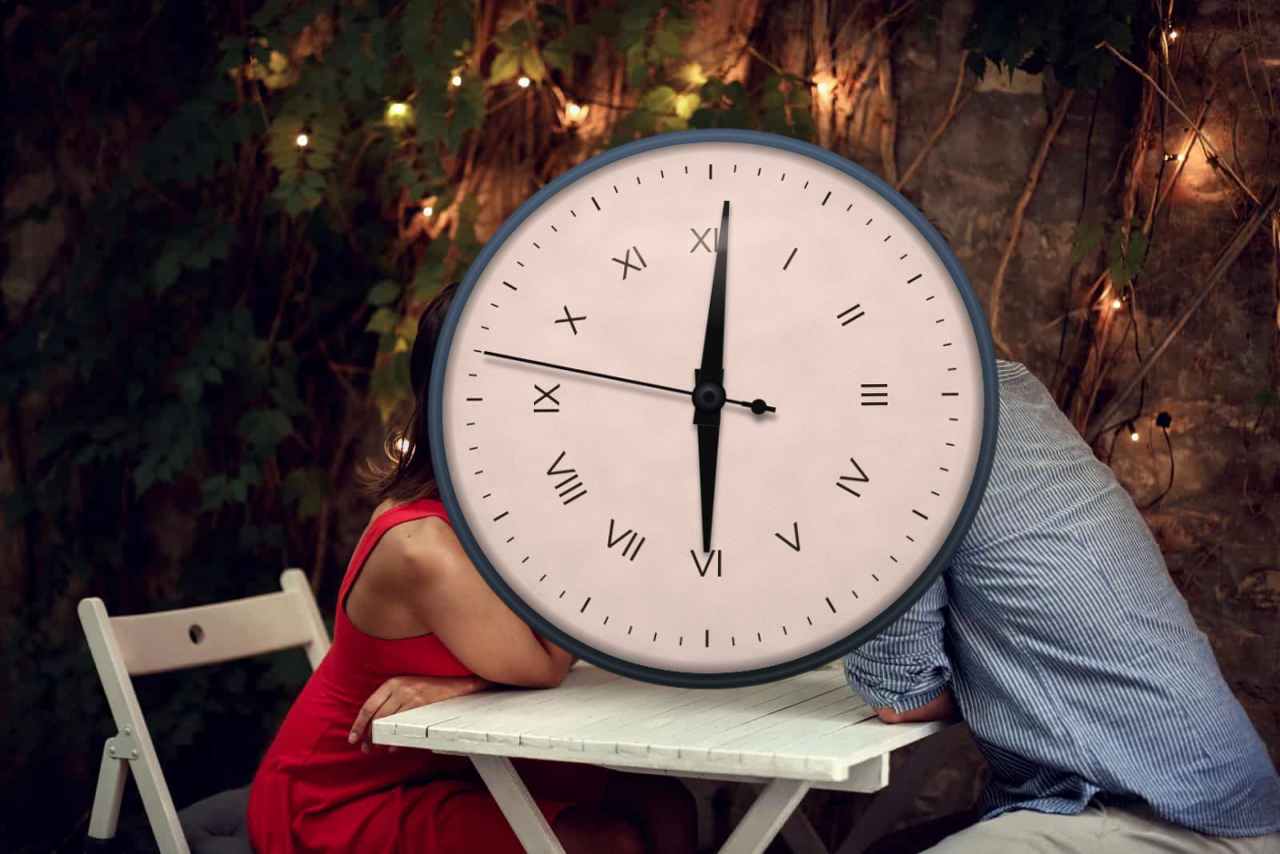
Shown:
**6:00:47**
